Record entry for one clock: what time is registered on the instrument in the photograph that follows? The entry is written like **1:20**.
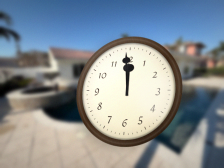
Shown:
**11:59**
